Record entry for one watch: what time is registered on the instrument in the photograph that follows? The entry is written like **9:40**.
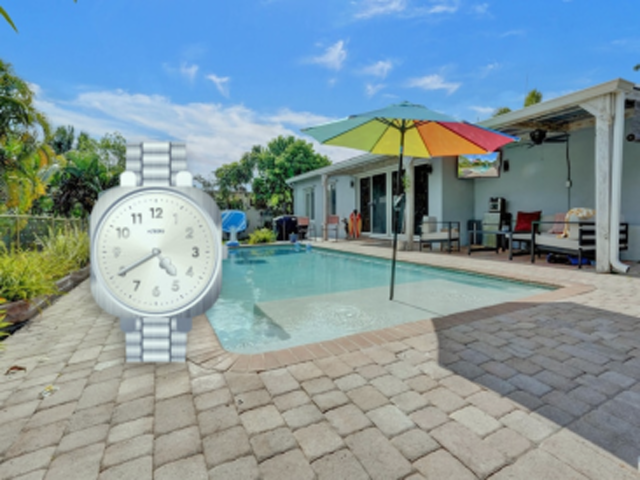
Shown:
**4:40**
